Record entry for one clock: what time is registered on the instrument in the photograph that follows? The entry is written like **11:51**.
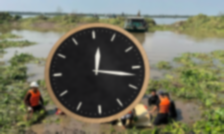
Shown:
**12:17**
